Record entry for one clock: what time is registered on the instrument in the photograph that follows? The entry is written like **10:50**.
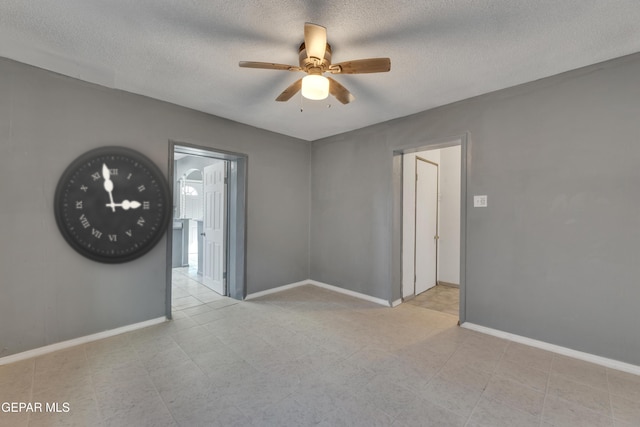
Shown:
**2:58**
